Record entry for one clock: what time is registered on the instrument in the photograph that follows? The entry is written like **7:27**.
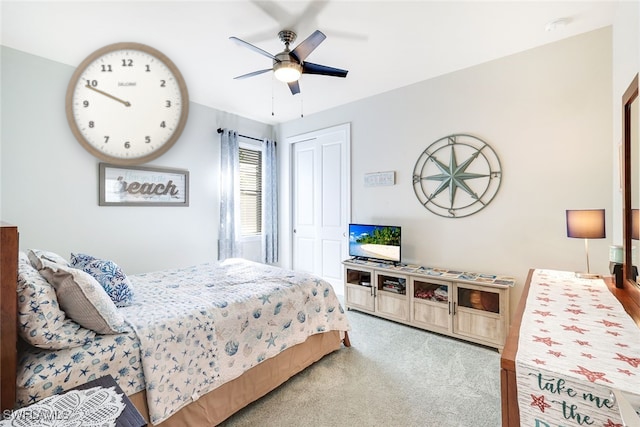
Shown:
**9:49**
